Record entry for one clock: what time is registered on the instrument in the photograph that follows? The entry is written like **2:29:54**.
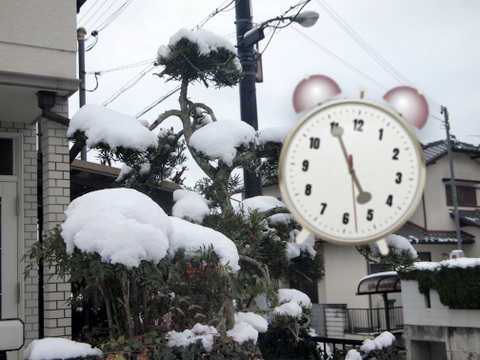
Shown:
**4:55:28**
